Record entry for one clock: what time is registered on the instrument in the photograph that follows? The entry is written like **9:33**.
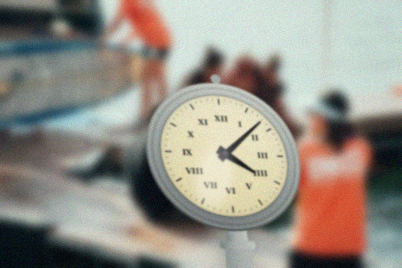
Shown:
**4:08**
